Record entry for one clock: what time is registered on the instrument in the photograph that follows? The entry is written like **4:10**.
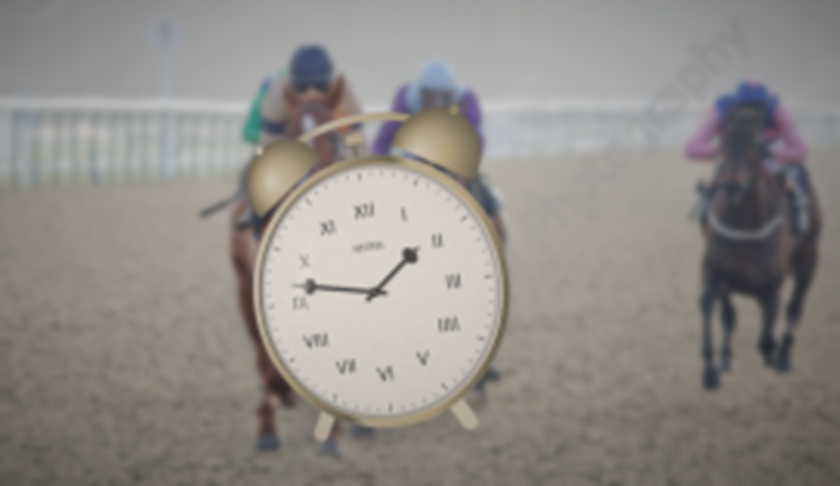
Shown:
**1:47**
